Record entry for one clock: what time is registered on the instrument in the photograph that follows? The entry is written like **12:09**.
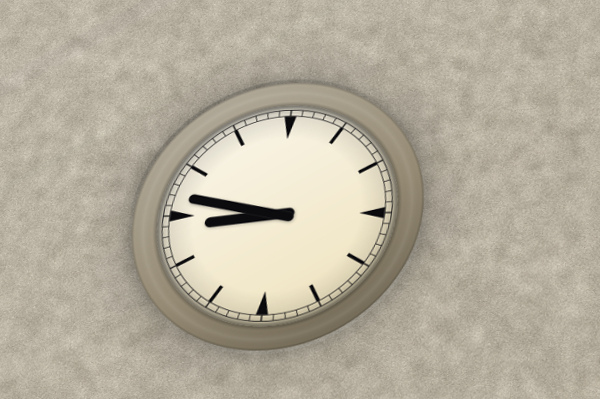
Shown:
**8:47**
